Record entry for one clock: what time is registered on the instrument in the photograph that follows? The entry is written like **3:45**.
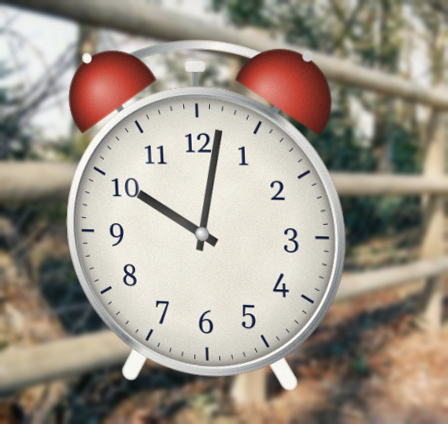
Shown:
**10:02**
